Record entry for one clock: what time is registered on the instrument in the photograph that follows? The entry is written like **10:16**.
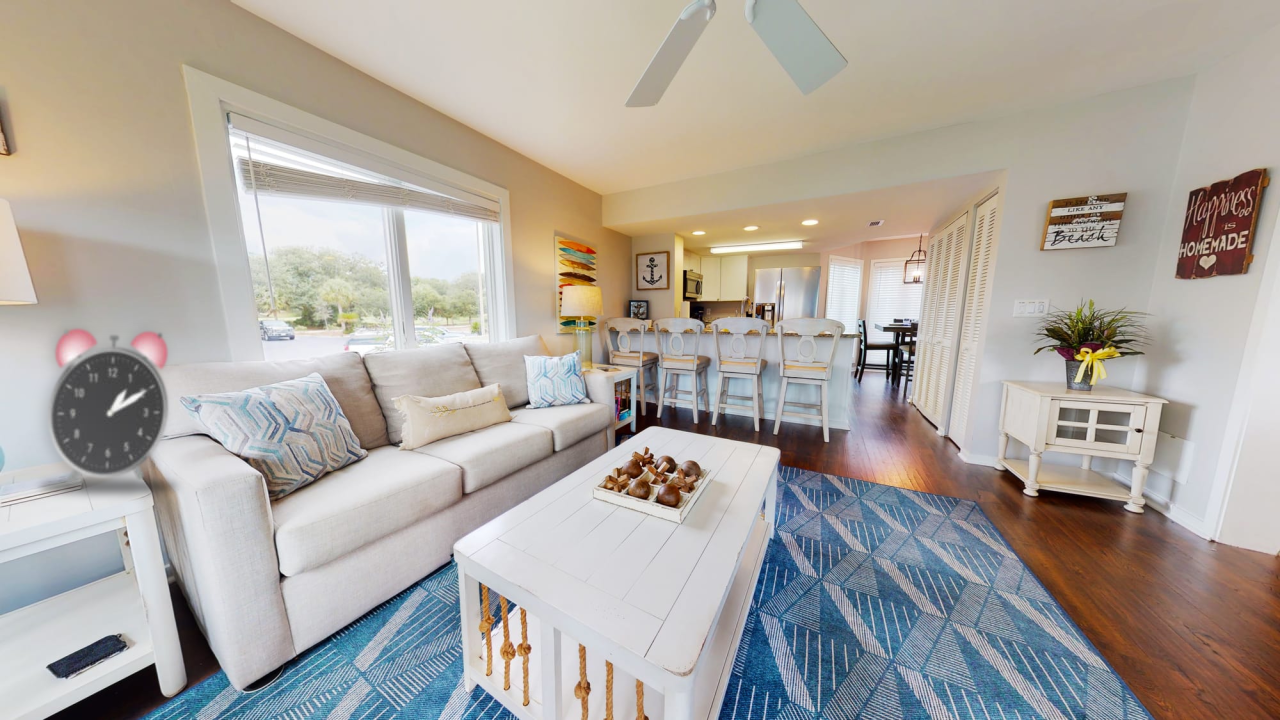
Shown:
**1:10**
